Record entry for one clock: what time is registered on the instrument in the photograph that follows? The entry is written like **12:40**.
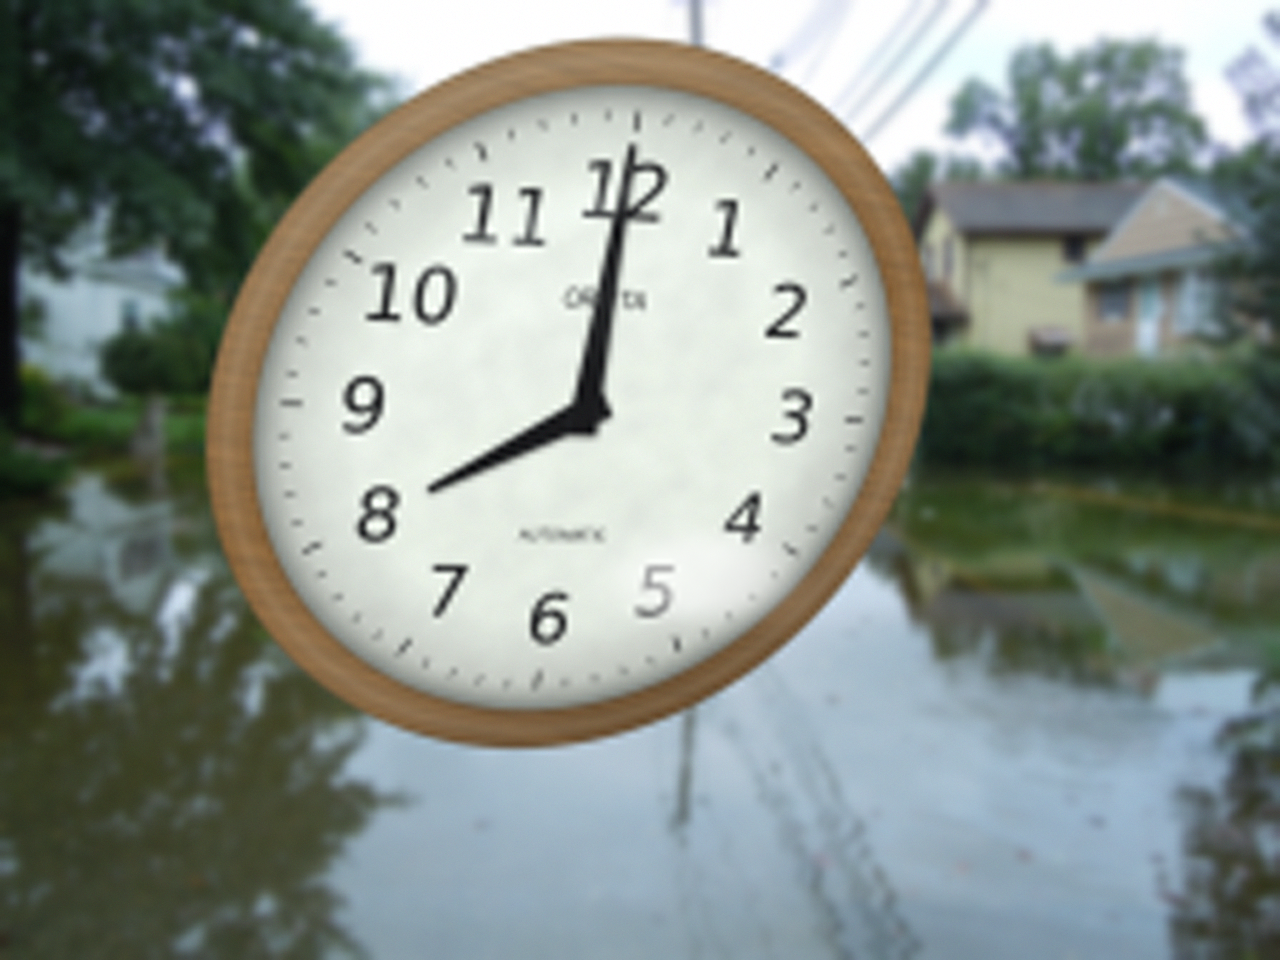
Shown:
**8:00**
